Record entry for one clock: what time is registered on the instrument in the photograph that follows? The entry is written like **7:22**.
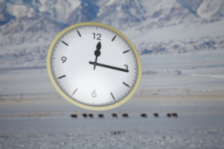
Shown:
**12:16**
